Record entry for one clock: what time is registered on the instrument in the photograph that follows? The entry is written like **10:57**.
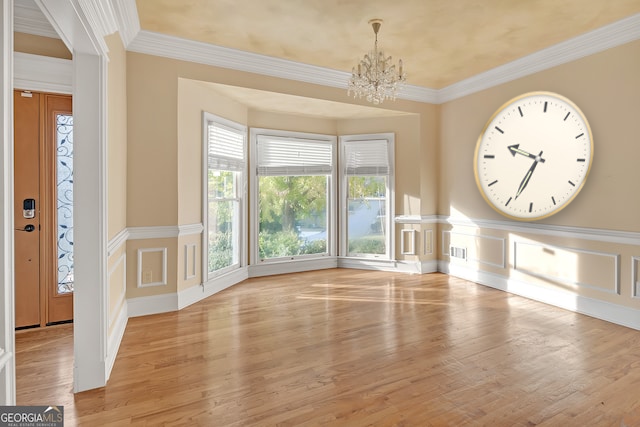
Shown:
**9:34**
